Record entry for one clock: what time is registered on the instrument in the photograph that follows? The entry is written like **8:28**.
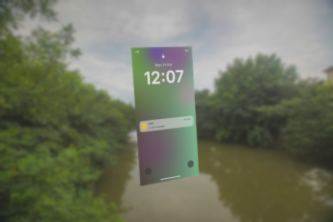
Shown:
**12:07**
